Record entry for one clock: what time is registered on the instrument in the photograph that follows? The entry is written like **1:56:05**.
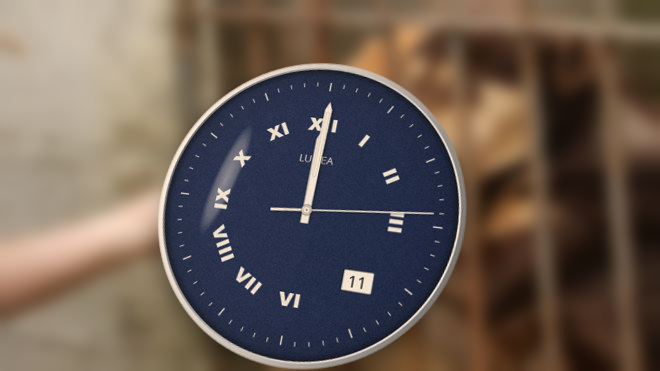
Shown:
**12:00:14**
